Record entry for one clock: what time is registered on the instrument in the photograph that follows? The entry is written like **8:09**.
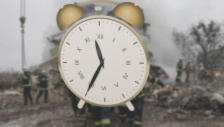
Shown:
**11:35**
